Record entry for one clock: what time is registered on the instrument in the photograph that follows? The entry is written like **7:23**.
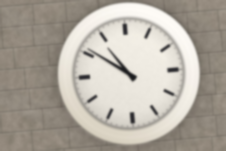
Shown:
**10:51**
